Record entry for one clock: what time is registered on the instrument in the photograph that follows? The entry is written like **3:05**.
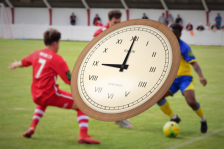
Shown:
**9:00**
